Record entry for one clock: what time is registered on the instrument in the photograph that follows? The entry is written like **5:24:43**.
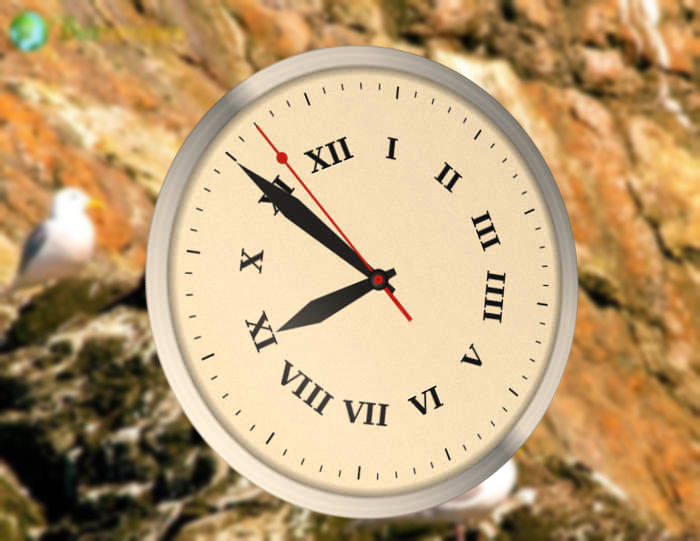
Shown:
**8:54:57**
